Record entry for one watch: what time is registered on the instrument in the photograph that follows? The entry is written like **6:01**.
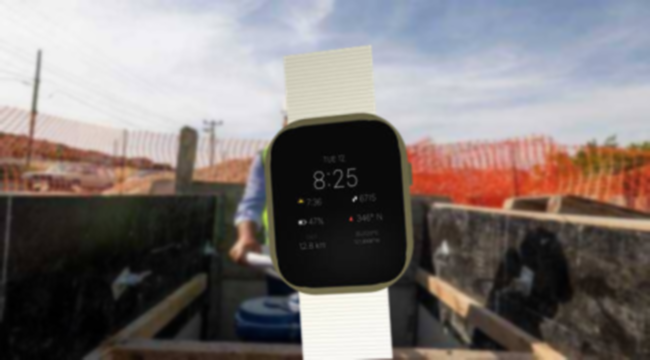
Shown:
**8:25**
